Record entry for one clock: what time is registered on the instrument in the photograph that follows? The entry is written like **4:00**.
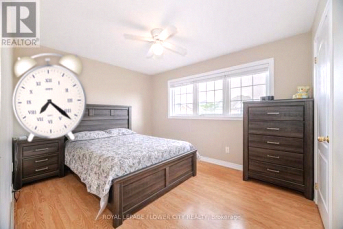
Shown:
**7:22**
